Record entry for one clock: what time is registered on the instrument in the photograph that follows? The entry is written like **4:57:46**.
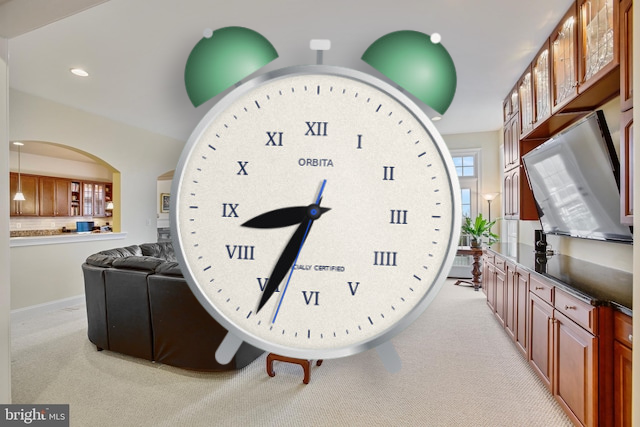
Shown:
**8:34:33**
